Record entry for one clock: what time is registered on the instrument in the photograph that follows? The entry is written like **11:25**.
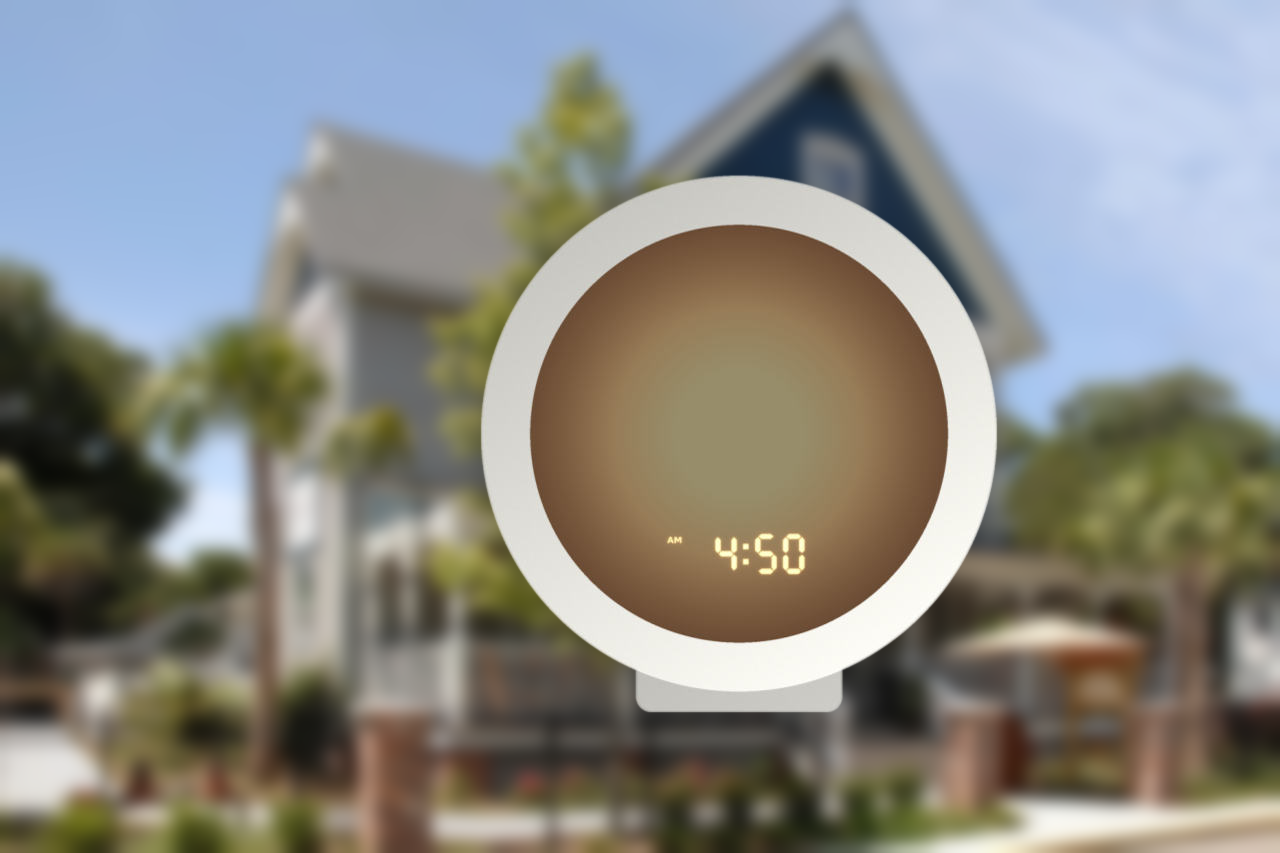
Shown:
**4:50**
